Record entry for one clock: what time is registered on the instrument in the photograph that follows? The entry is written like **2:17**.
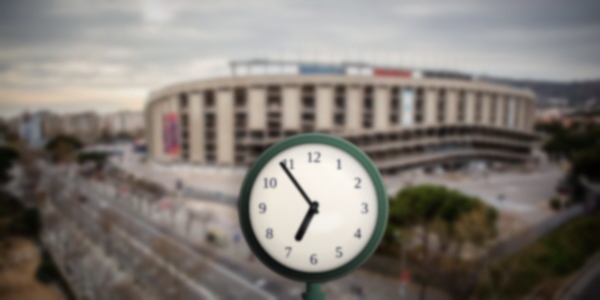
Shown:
**6:54**
